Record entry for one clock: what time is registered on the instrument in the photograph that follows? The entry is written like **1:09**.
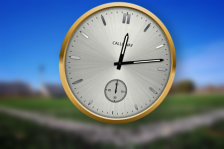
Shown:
**12:13**
